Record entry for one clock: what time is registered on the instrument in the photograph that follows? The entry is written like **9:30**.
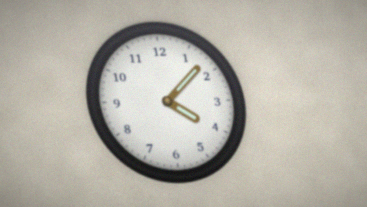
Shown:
**4:08**
